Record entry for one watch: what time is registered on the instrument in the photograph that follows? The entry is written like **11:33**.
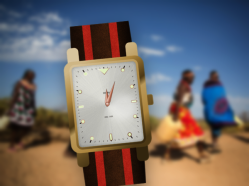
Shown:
**12:04**
